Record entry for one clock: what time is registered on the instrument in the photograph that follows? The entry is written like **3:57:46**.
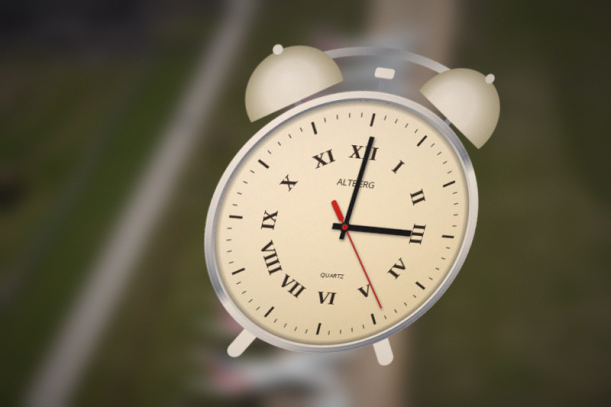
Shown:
**3:00:24**
